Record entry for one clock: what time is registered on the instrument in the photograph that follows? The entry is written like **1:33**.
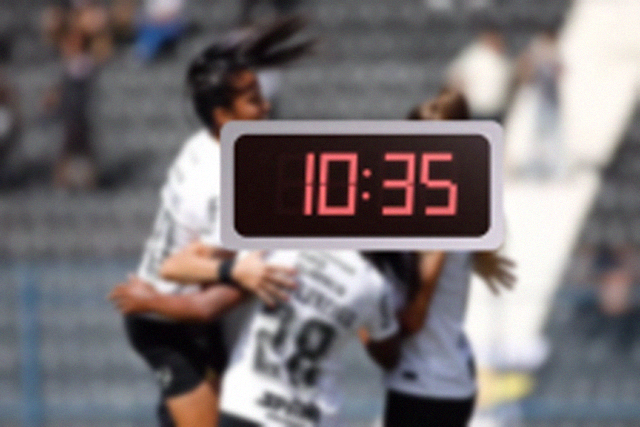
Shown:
**10:35**
